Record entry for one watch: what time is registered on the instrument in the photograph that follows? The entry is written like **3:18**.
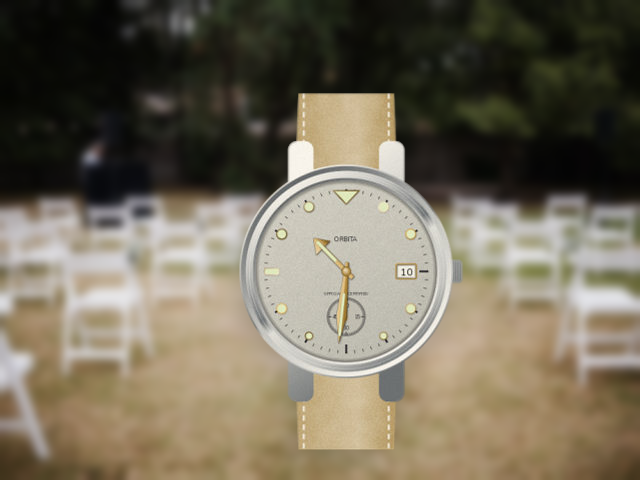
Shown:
**10:31**
